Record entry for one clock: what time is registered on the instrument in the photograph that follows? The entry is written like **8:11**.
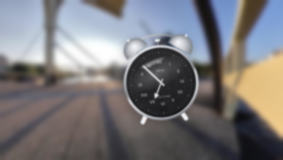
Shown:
**6:53**
